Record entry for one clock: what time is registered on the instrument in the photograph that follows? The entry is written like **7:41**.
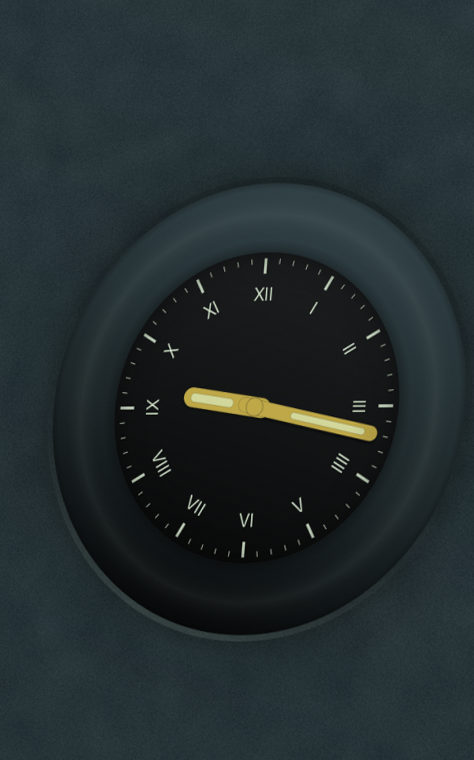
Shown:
**9:17**
